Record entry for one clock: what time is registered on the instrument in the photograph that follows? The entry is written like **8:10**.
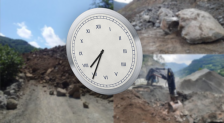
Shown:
**7:35**
